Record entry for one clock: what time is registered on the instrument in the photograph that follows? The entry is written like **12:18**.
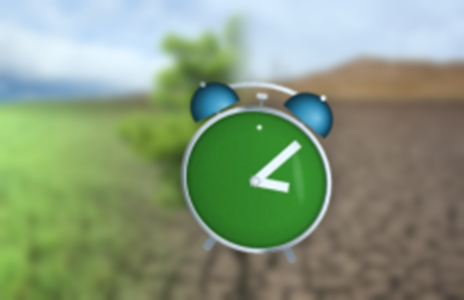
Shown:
**3:07**
